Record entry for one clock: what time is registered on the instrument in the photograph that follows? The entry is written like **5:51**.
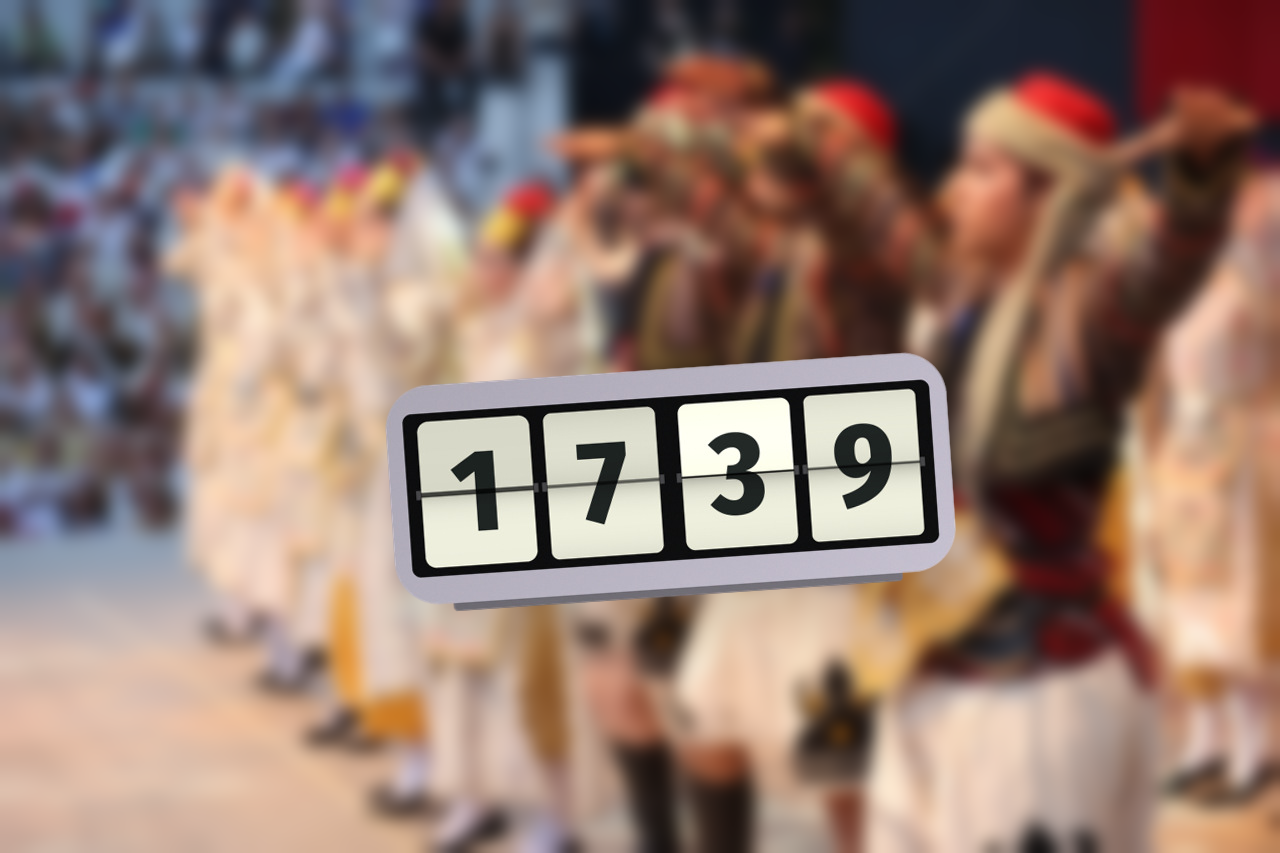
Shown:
**17:39**
